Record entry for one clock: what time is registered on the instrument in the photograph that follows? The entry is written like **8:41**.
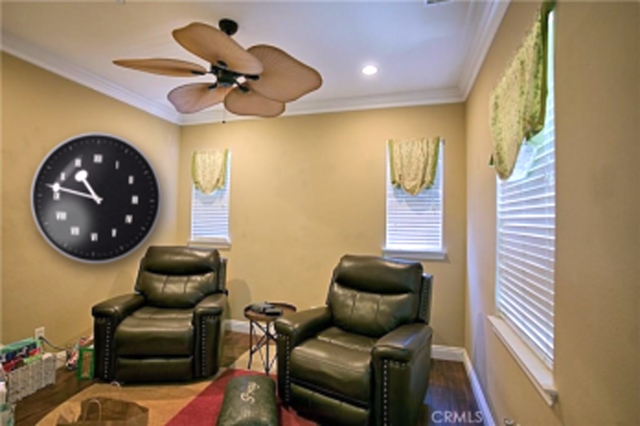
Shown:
**10:47**
